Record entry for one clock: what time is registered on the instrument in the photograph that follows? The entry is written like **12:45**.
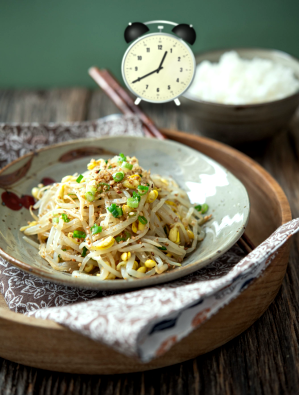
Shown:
**12:40**
